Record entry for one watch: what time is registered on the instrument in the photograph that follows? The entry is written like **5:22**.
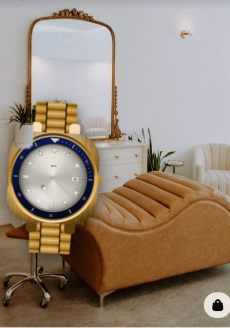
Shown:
**7:22**
